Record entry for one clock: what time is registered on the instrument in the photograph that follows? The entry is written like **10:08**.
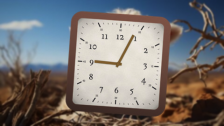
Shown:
**9:04**
